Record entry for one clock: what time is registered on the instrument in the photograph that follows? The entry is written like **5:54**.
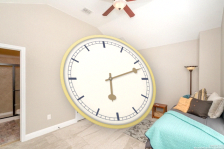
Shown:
**6:12**
